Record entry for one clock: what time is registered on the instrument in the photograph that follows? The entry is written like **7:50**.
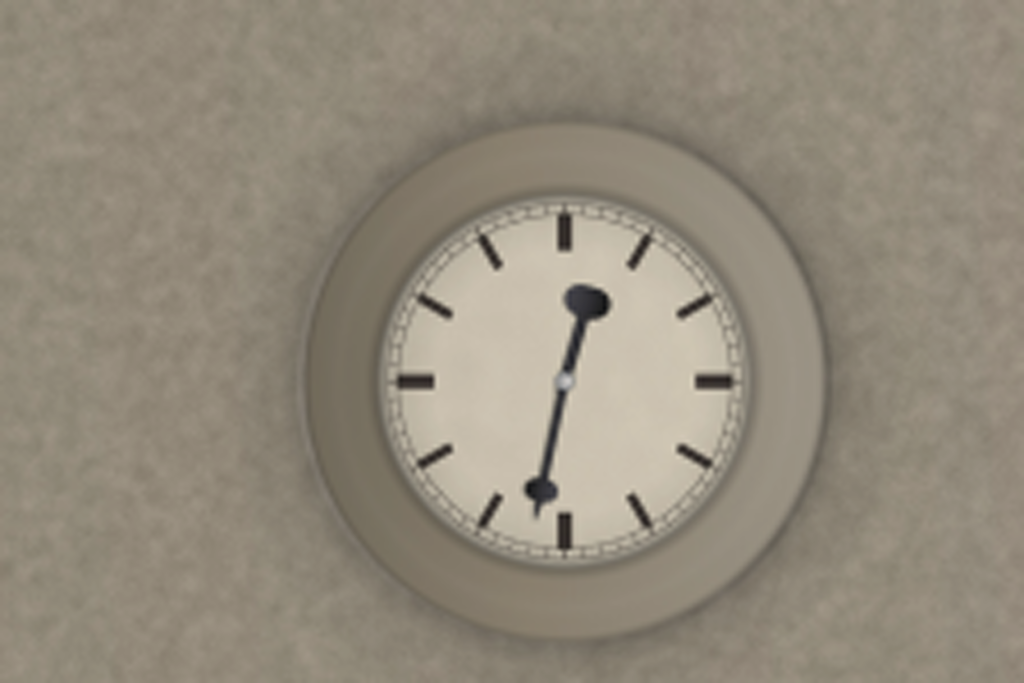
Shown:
**12:32**
